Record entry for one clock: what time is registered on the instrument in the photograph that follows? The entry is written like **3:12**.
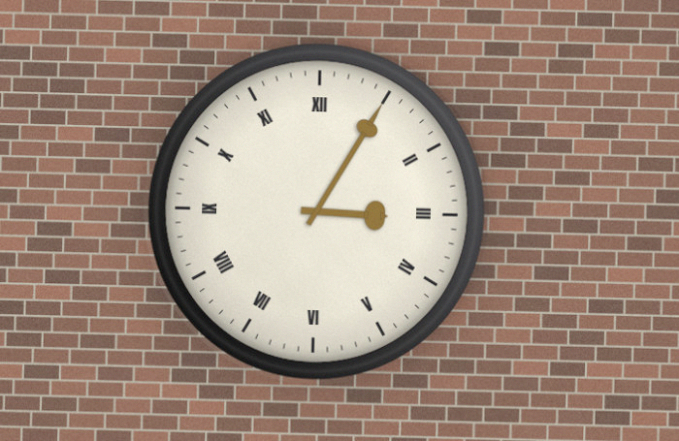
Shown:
**3:05**
